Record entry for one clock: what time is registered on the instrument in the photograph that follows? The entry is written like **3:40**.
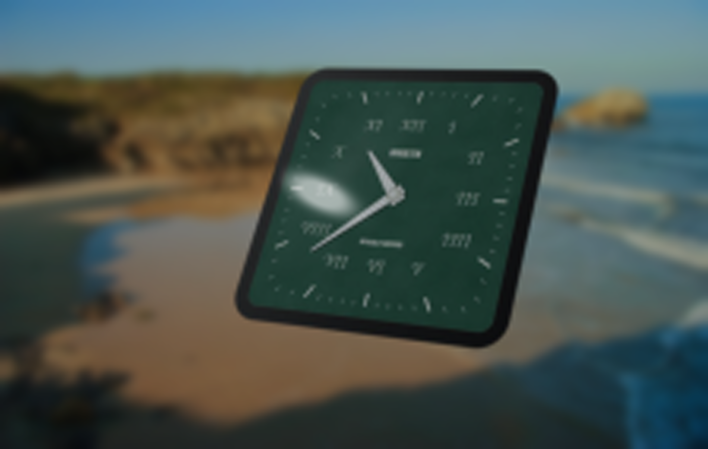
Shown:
**10:38**
